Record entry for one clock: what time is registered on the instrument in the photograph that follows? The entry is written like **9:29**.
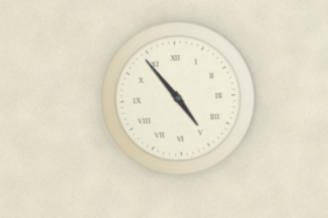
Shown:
**4:54**
